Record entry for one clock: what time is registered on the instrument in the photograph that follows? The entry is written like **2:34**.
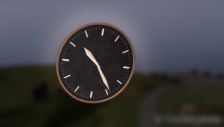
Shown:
**10:24**
